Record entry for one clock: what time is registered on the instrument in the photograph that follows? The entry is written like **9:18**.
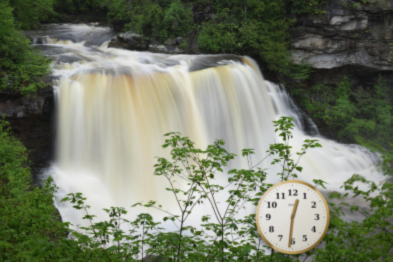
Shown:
**12:31**
